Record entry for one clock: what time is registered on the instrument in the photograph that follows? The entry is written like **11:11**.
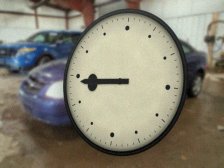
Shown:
**8:44**
